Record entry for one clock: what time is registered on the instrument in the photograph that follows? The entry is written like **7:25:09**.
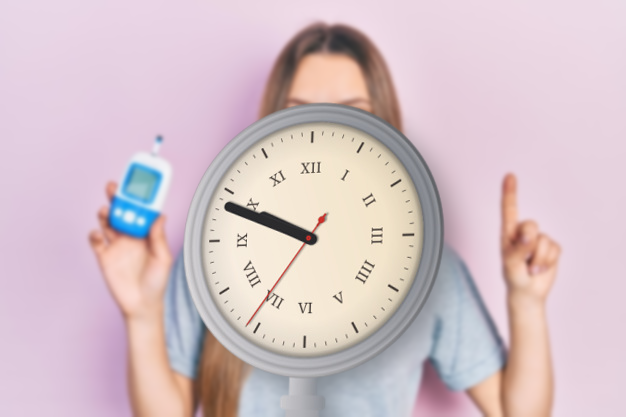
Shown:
**9:48:36**
